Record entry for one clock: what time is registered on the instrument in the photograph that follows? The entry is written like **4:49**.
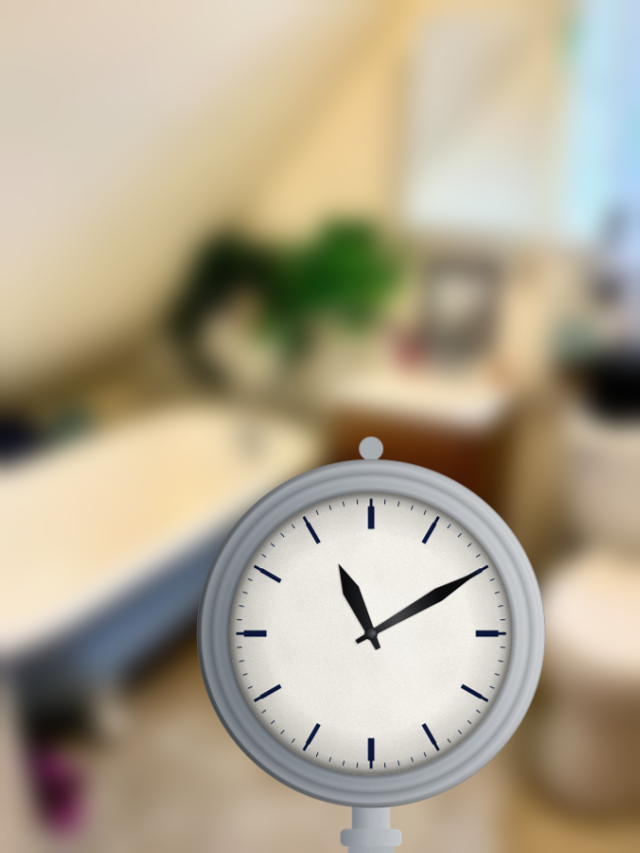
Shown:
**11:10**
